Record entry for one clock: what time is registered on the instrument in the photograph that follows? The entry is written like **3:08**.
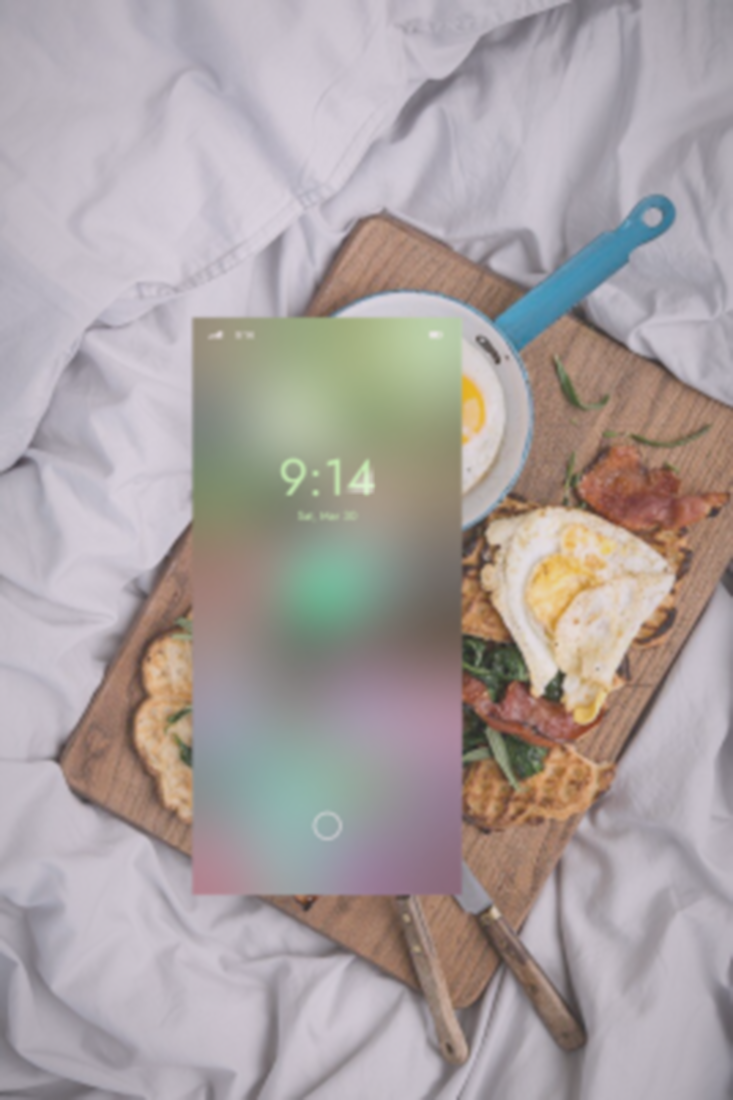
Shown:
**9:14**
